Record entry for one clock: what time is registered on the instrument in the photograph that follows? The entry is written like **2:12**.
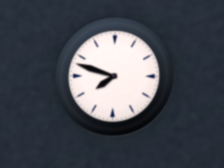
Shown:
**7:48**
